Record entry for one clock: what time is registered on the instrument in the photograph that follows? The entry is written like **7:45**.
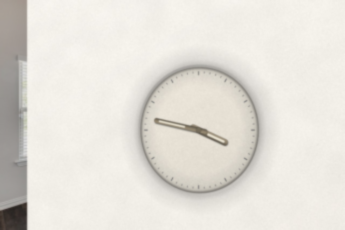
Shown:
**3:47**
